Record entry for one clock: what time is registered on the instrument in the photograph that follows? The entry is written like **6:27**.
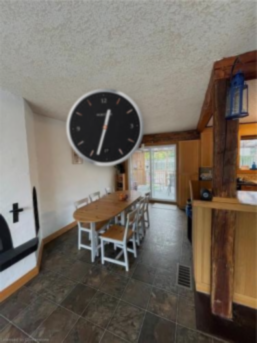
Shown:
**12:33**
